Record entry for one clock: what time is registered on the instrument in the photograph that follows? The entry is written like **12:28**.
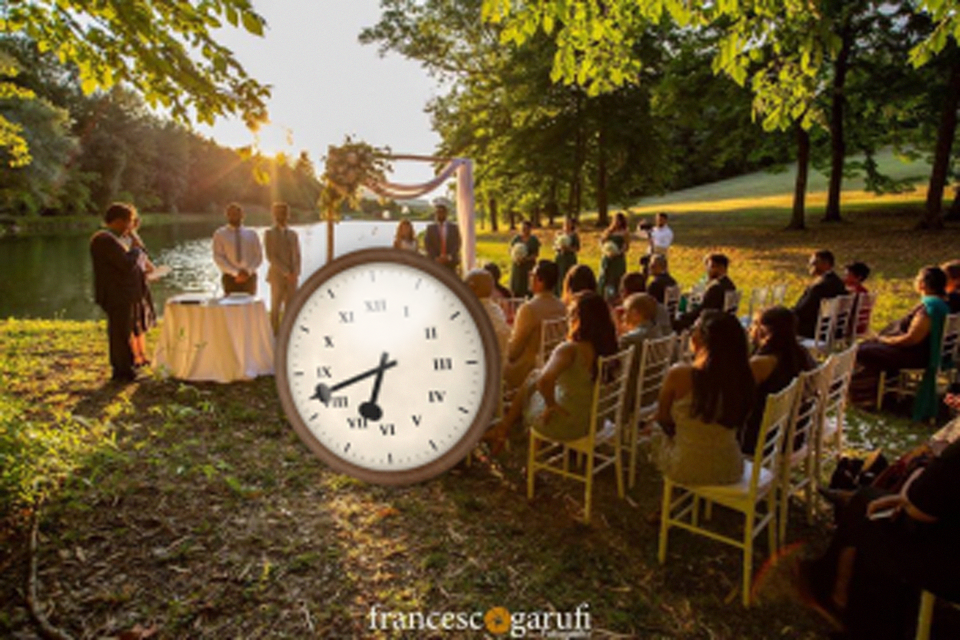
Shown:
**6:42**
